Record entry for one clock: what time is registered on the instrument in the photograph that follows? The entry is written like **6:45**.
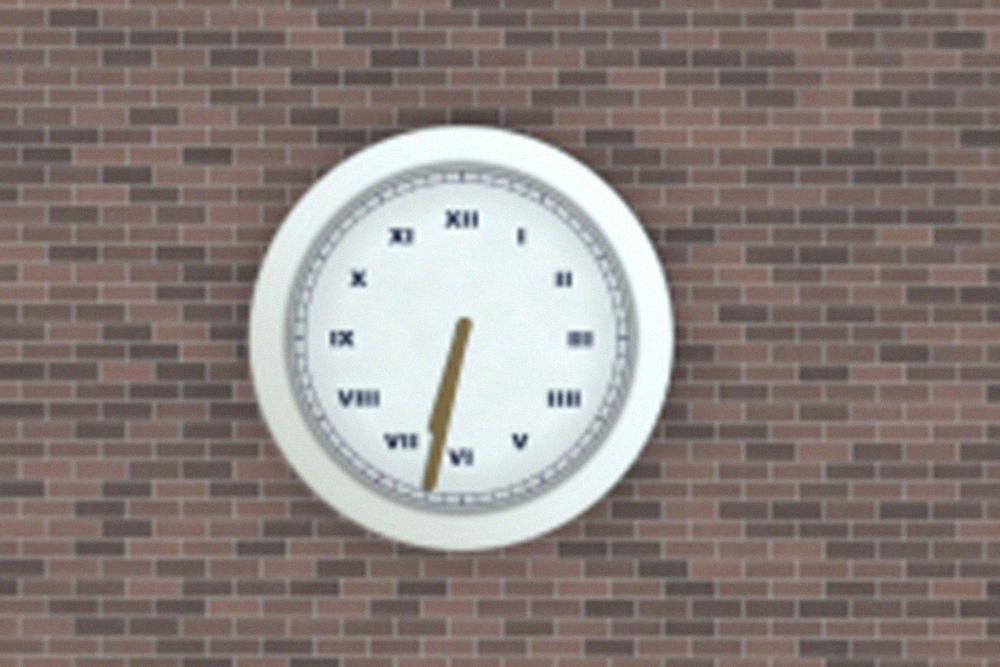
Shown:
**6:32**
